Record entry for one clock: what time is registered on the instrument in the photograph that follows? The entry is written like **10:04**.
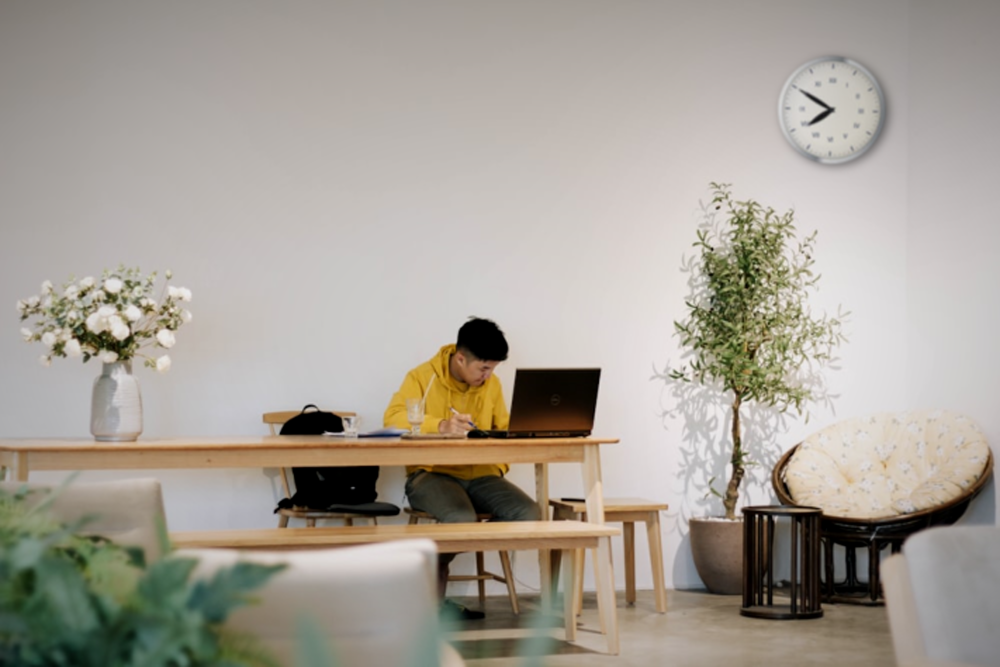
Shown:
**7:50**
